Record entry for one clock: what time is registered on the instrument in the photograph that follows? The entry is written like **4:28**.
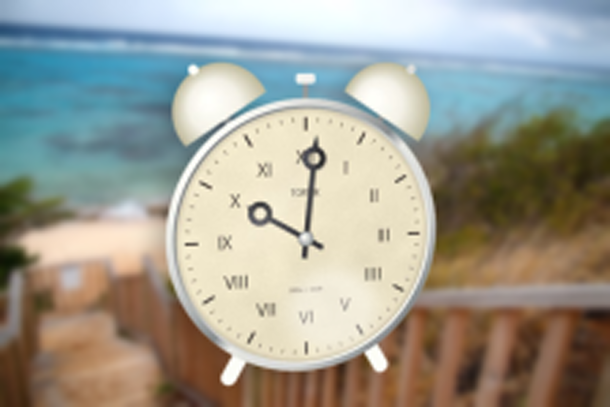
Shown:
**10:01**
